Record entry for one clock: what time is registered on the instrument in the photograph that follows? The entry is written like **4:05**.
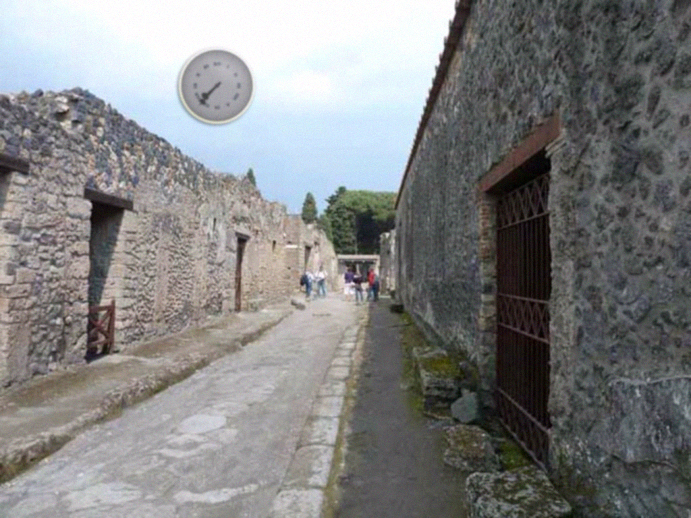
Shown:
**7:37**
